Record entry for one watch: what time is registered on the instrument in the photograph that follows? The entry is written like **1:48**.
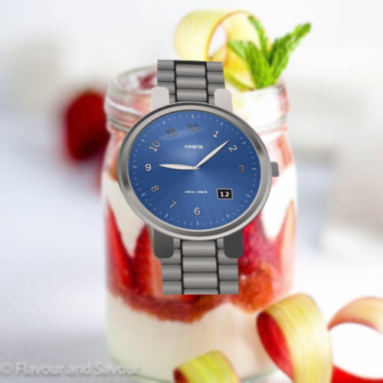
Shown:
**9:08**
